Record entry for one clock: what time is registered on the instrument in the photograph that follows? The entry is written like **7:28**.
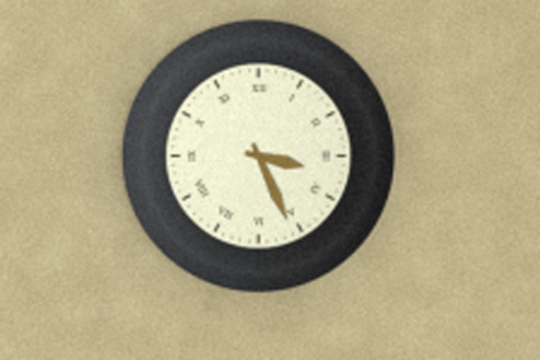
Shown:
**3:26**
